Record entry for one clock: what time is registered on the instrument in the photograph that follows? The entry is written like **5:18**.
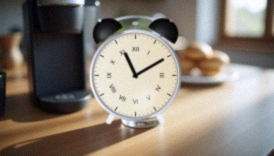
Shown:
**11:10**
